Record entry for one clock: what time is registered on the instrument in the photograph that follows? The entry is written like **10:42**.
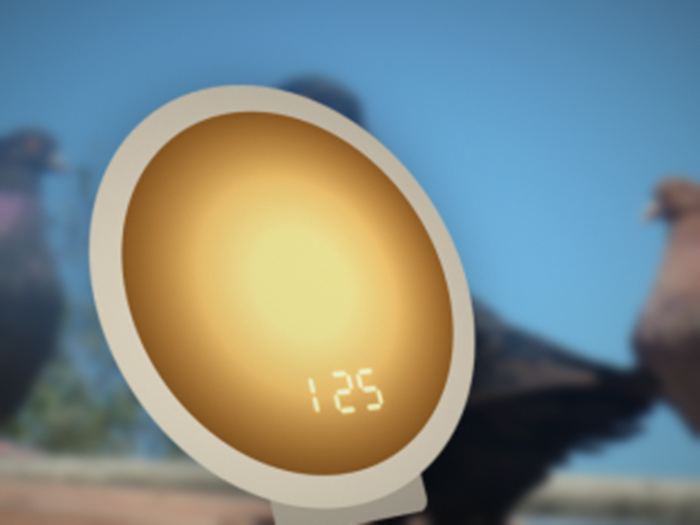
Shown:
**1:25**
